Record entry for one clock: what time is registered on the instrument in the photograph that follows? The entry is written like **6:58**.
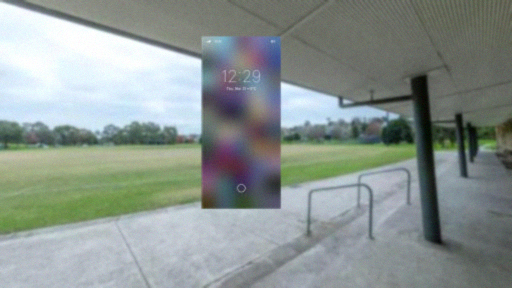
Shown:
**12:29**
